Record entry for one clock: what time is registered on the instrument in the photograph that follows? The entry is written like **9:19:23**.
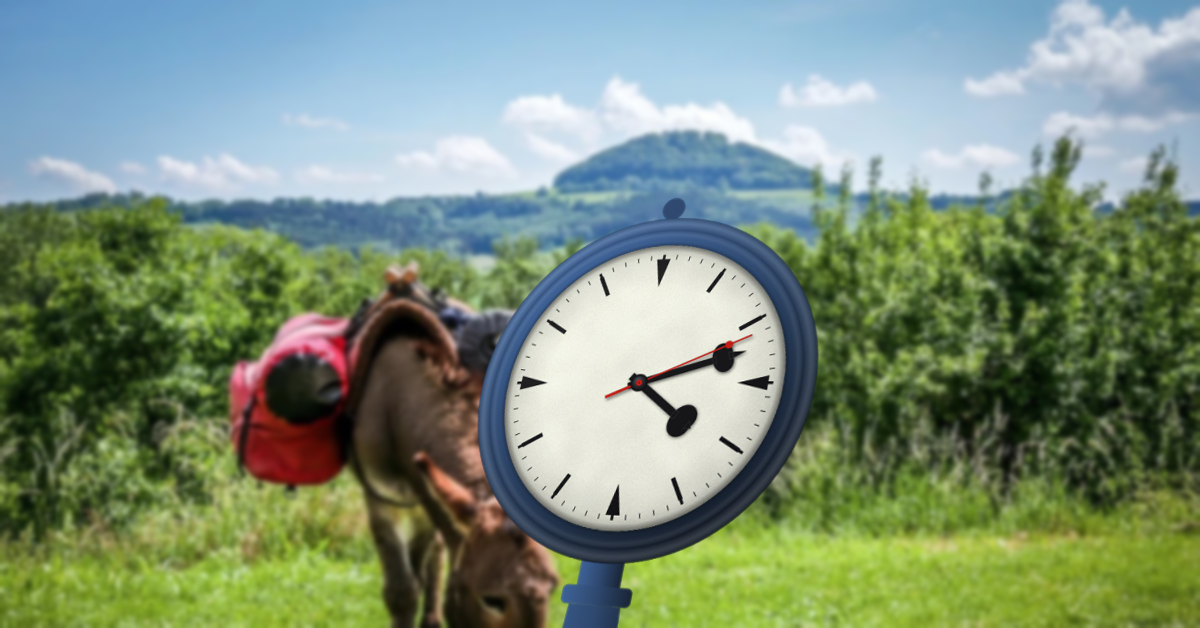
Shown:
**4:12:11**
